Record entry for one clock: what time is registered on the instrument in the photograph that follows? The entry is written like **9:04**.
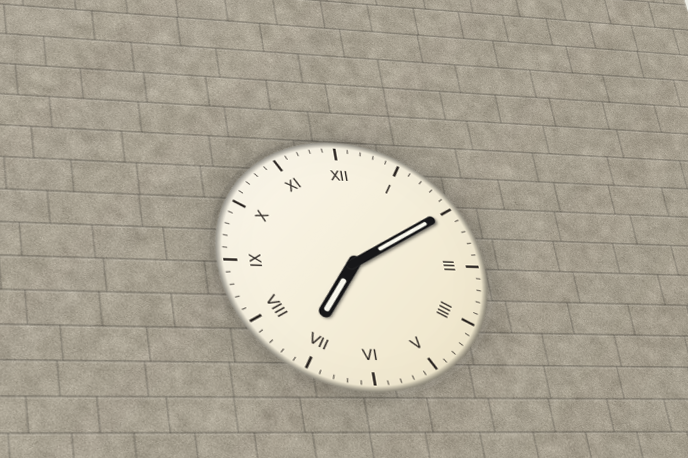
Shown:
**7:10**
